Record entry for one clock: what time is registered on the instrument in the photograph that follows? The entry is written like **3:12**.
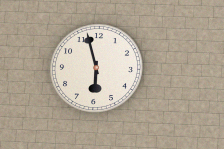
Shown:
**5:57**
